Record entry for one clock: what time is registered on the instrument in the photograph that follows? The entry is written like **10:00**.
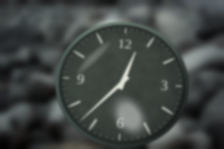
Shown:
**12:37**
